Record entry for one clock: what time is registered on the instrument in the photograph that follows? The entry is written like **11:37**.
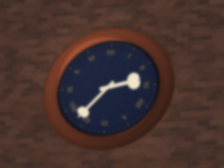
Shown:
**2:37**
